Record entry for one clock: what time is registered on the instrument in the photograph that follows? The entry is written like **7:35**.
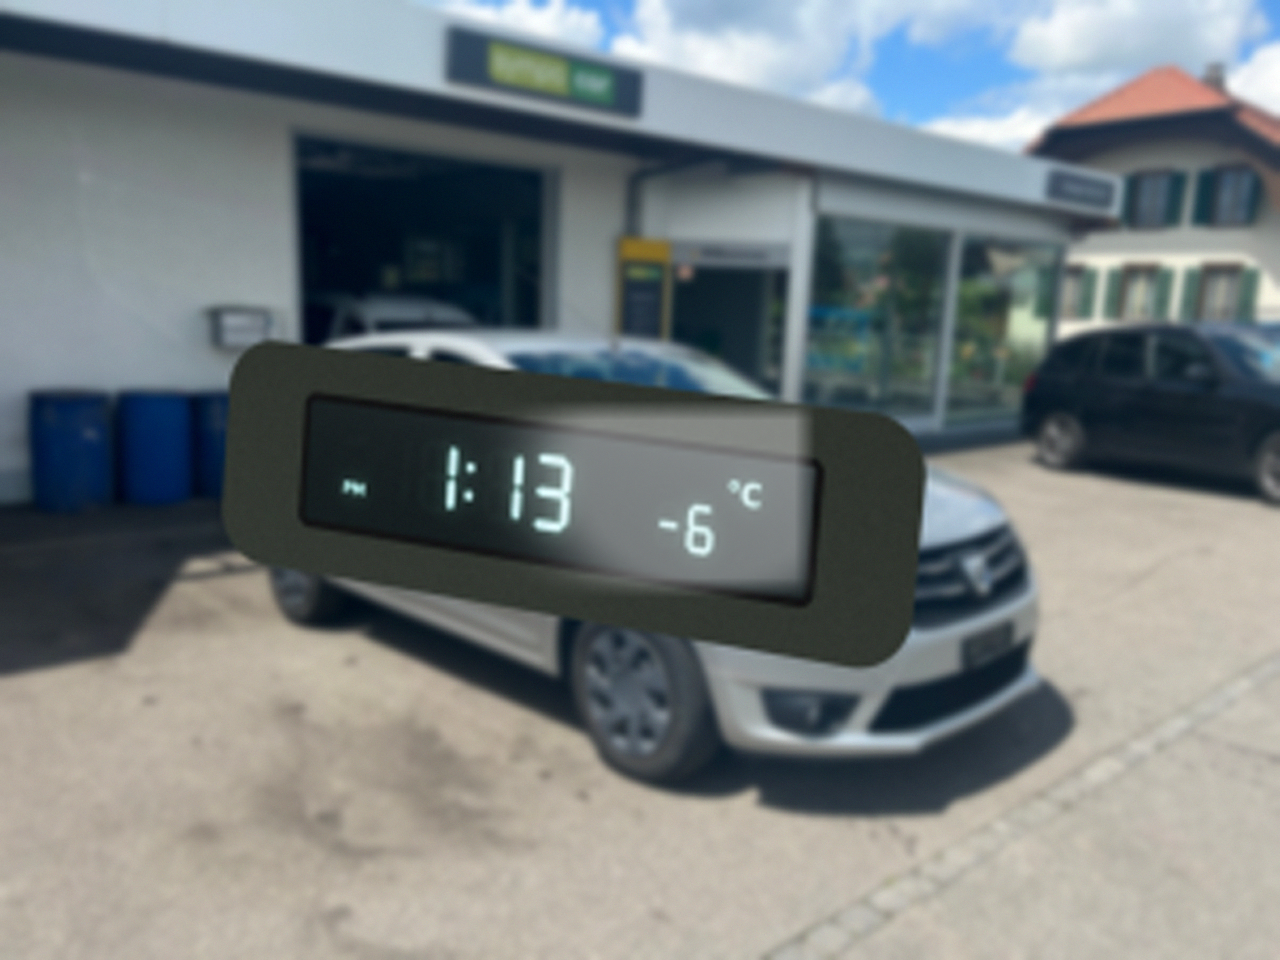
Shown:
**1:13**
